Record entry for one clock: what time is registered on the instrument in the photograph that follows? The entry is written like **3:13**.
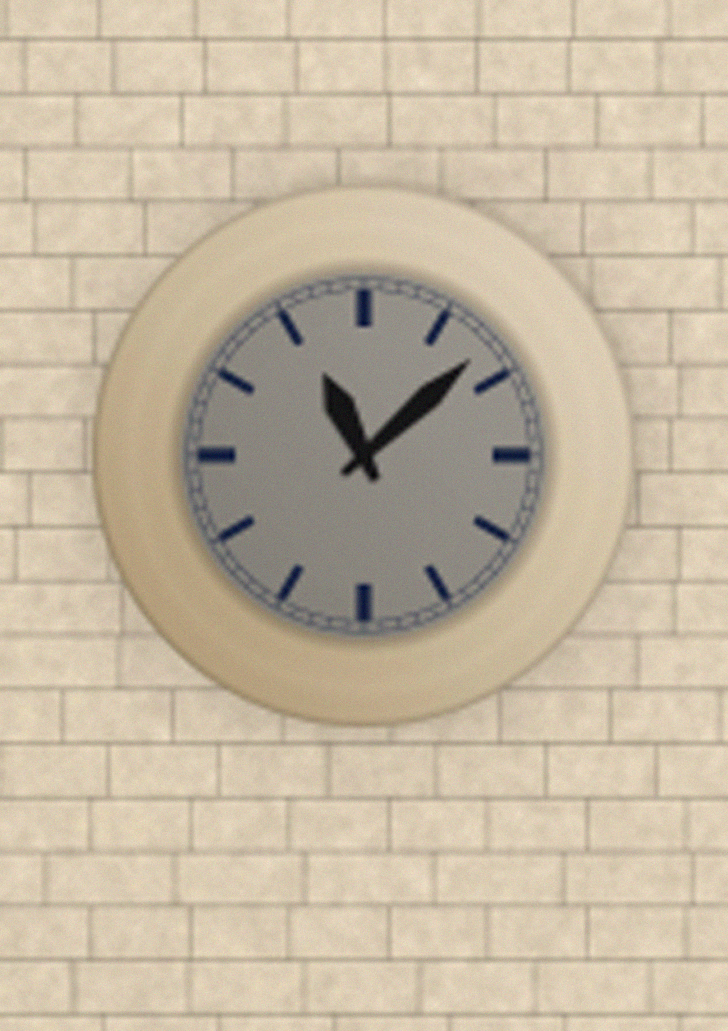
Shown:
**11:08**
